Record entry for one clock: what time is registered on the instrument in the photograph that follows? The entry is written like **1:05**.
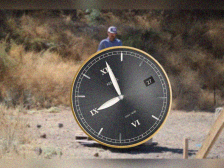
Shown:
**9:01**
